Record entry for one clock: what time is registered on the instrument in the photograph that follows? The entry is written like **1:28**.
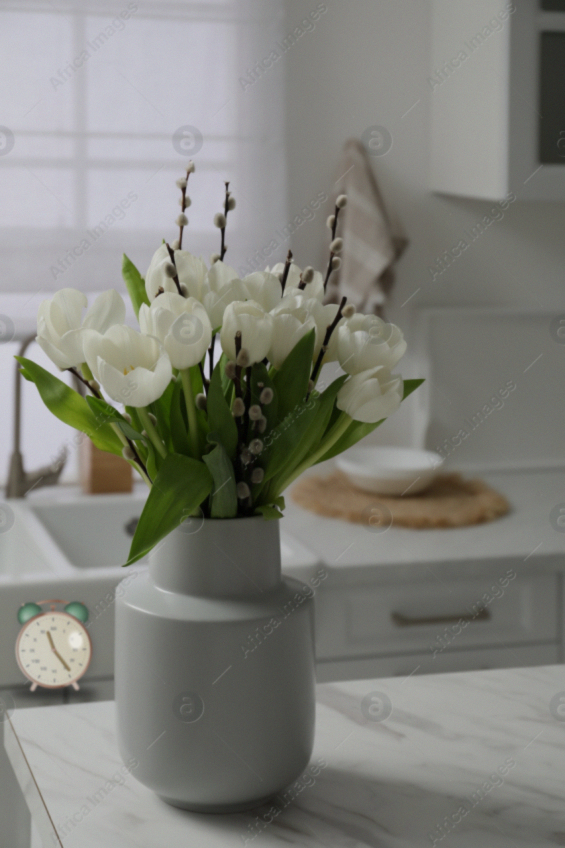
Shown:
**11:24**
